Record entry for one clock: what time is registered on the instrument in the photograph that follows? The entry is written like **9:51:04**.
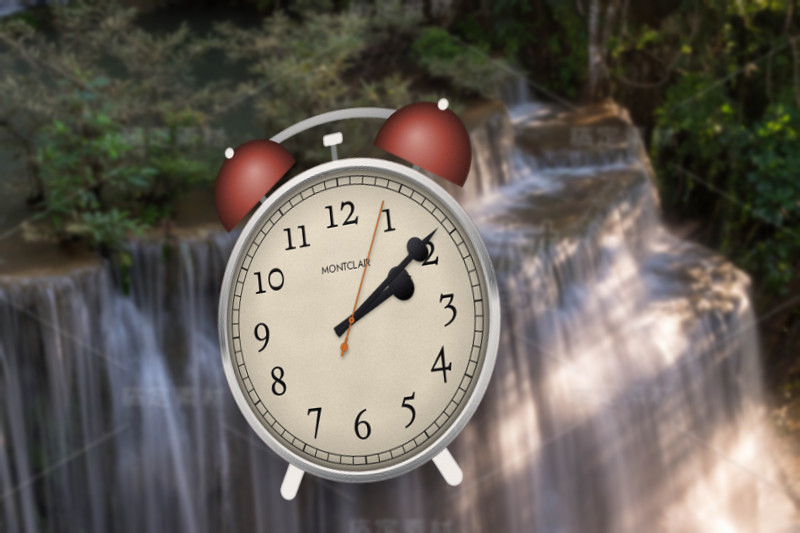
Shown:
**2:09:04**
